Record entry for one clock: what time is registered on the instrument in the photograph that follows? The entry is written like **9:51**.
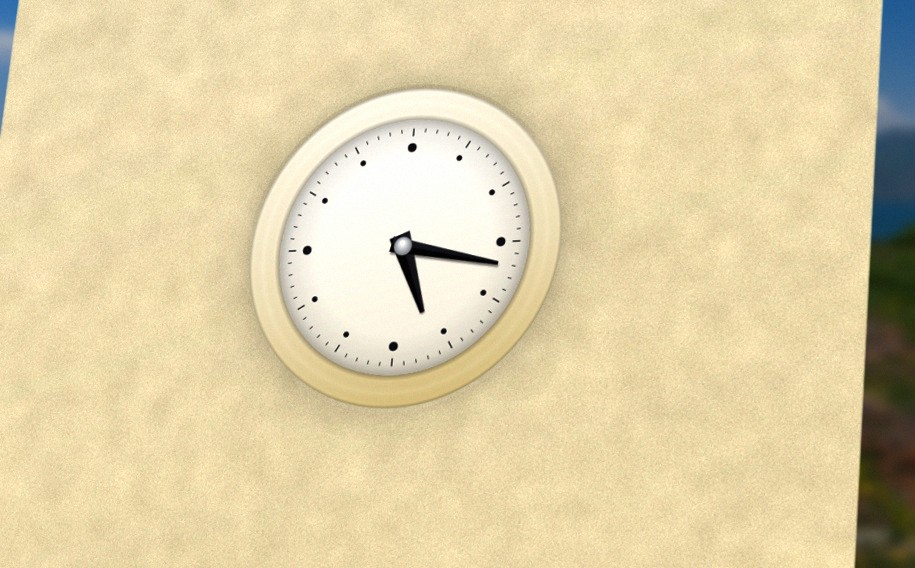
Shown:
**5:17**
